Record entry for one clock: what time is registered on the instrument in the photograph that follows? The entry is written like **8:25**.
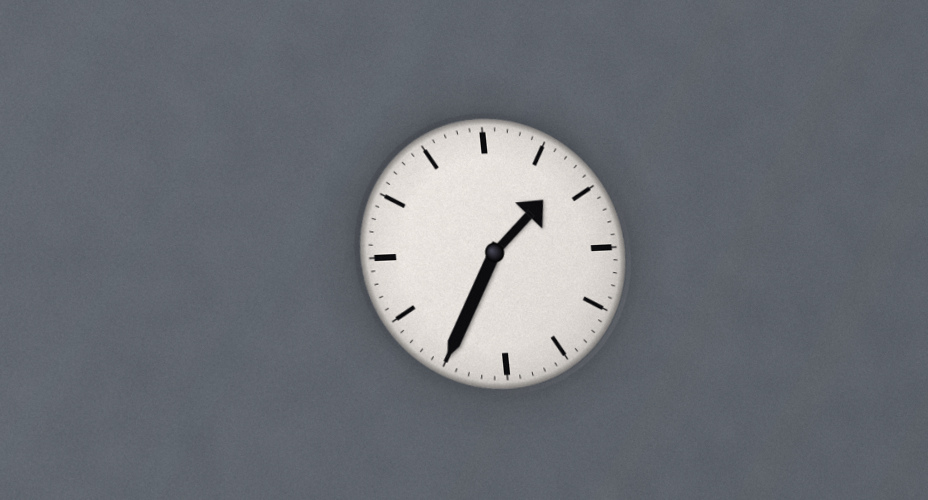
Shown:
**1:35**
